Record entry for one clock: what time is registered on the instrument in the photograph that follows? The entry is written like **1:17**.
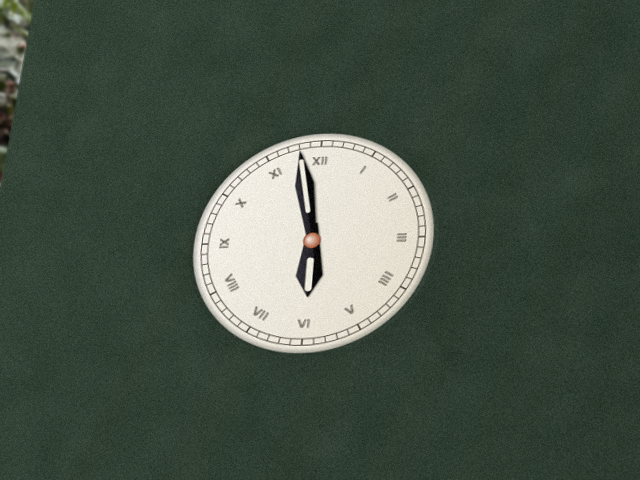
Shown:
**5:58**
